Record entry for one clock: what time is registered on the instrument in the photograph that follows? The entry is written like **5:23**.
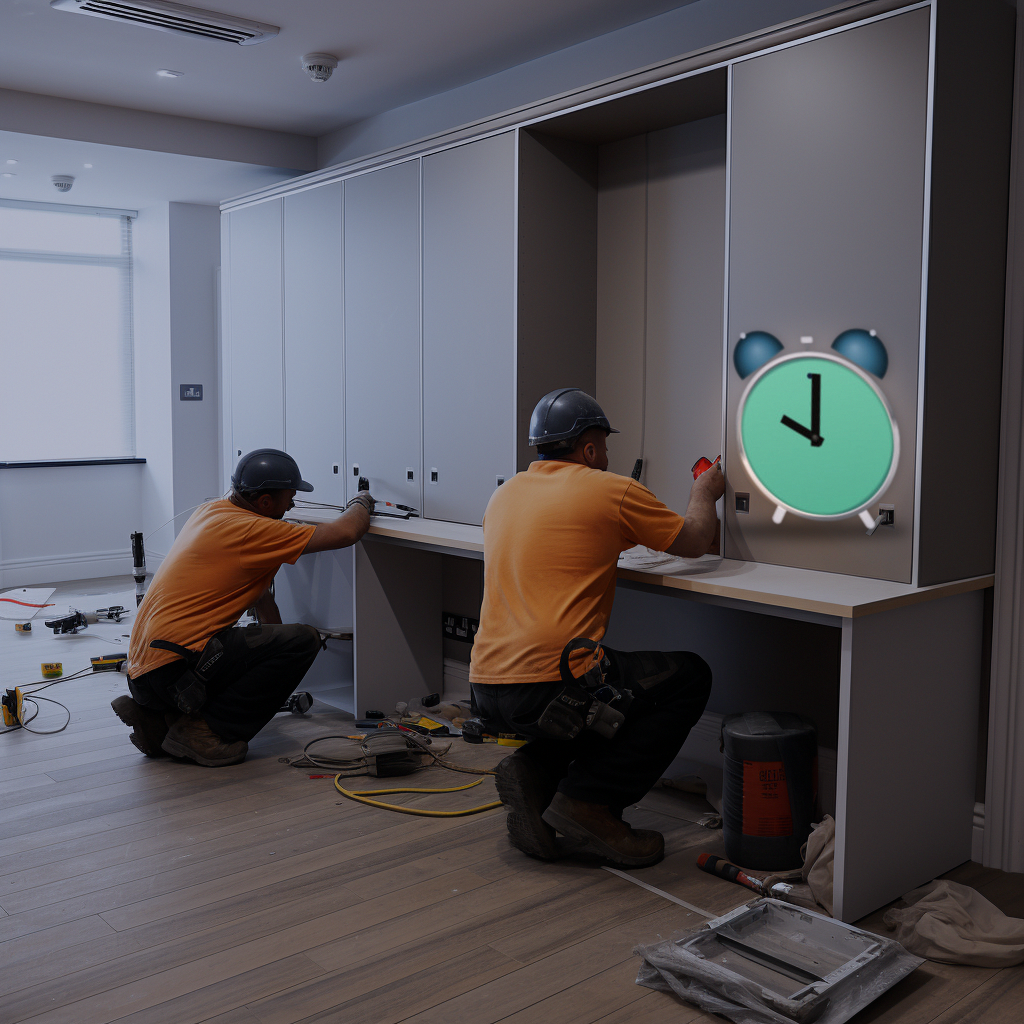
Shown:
**10:01**
